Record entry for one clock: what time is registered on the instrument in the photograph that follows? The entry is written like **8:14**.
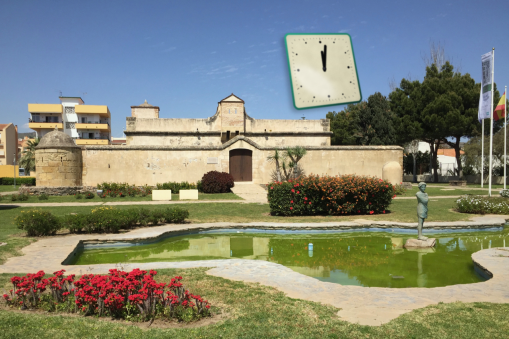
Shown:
**12:02**
